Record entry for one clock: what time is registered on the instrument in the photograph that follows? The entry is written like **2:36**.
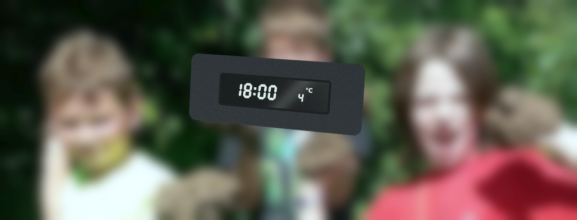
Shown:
**18:00**
